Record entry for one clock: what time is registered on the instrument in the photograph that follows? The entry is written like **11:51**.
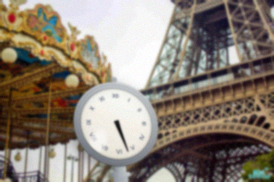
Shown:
**5:27**
